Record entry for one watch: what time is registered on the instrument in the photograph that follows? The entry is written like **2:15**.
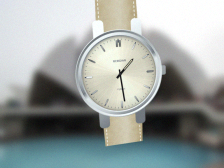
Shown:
**1:29**
